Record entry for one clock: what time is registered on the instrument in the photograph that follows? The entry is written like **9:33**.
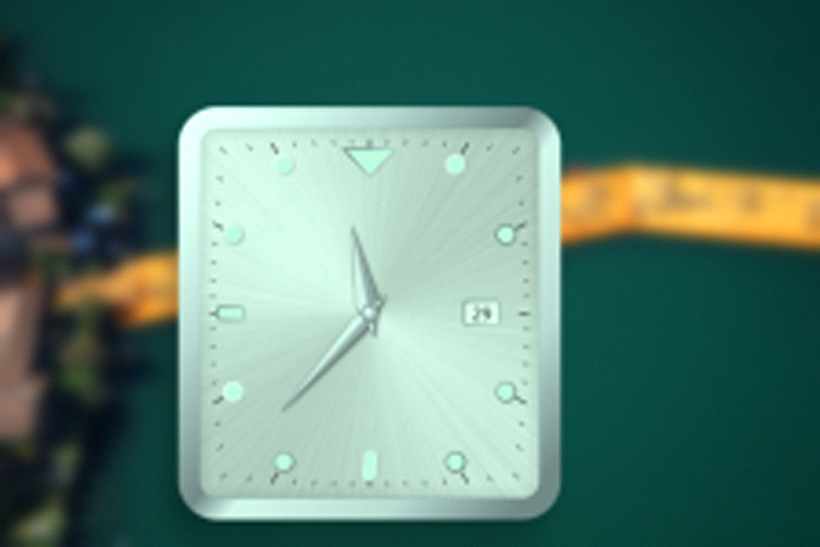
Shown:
**11:37**
